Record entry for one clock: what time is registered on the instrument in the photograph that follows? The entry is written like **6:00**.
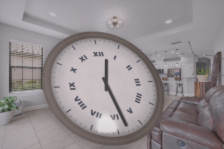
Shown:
**12:28**
